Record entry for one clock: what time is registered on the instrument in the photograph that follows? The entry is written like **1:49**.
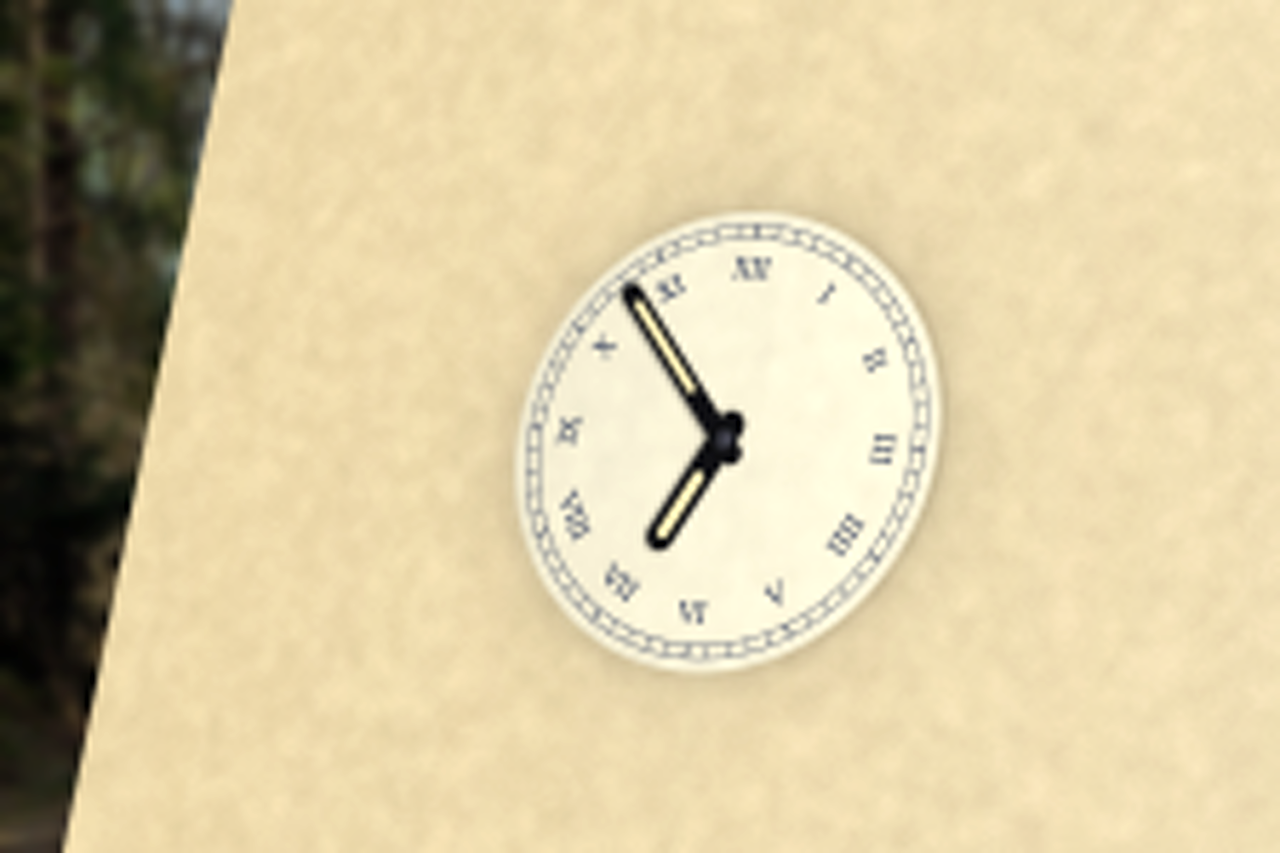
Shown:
**6:53**
